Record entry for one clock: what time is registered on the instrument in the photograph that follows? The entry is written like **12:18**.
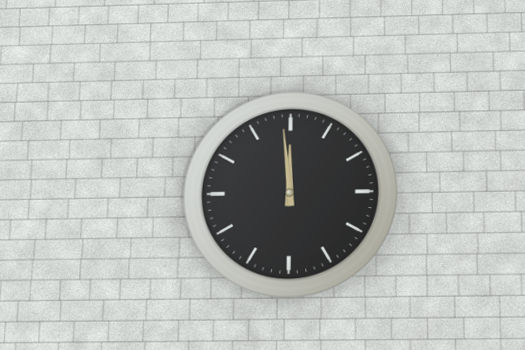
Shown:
**11:59**
